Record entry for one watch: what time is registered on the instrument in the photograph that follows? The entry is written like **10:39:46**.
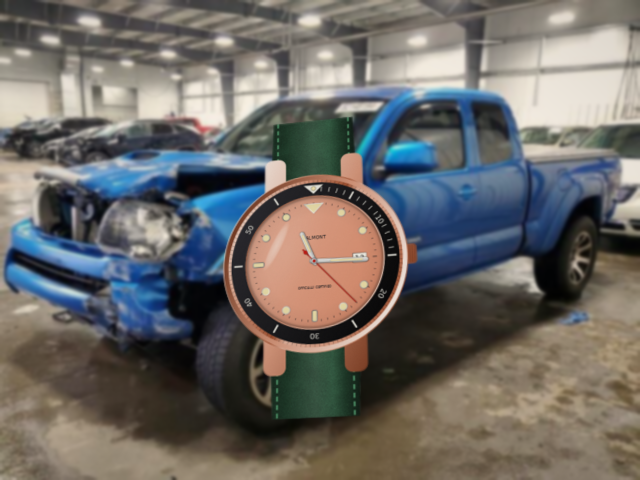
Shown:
**11:15:23**
